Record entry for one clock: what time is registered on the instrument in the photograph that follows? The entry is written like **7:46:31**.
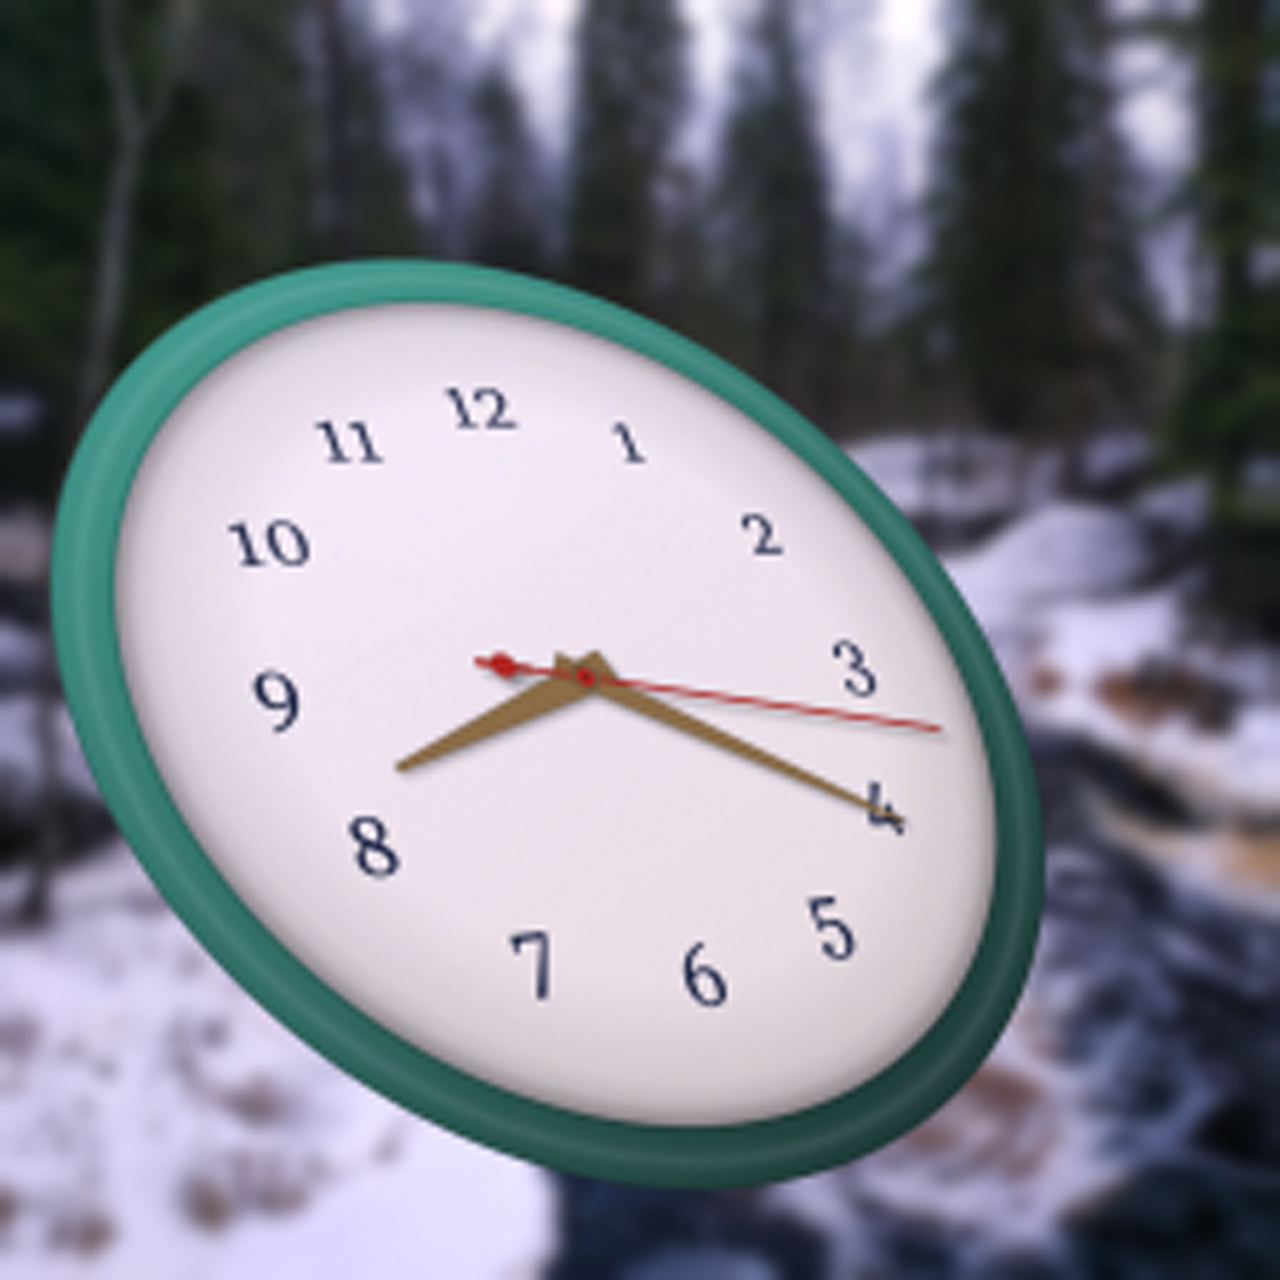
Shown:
**8:20:17**
